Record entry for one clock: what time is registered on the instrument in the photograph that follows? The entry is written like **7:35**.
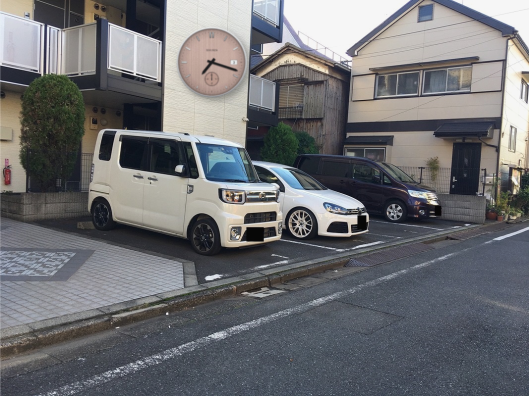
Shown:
**7:18**
